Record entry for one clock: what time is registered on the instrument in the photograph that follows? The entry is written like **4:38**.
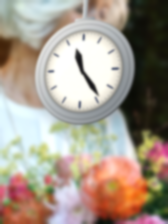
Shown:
**11:24**
